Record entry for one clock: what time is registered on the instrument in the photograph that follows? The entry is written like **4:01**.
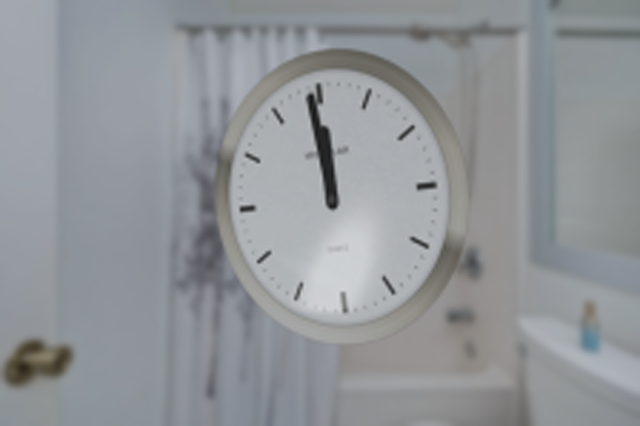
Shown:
**11:59**
